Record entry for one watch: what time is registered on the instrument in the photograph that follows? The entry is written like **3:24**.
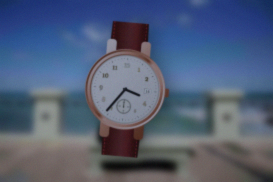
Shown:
**3:36**
